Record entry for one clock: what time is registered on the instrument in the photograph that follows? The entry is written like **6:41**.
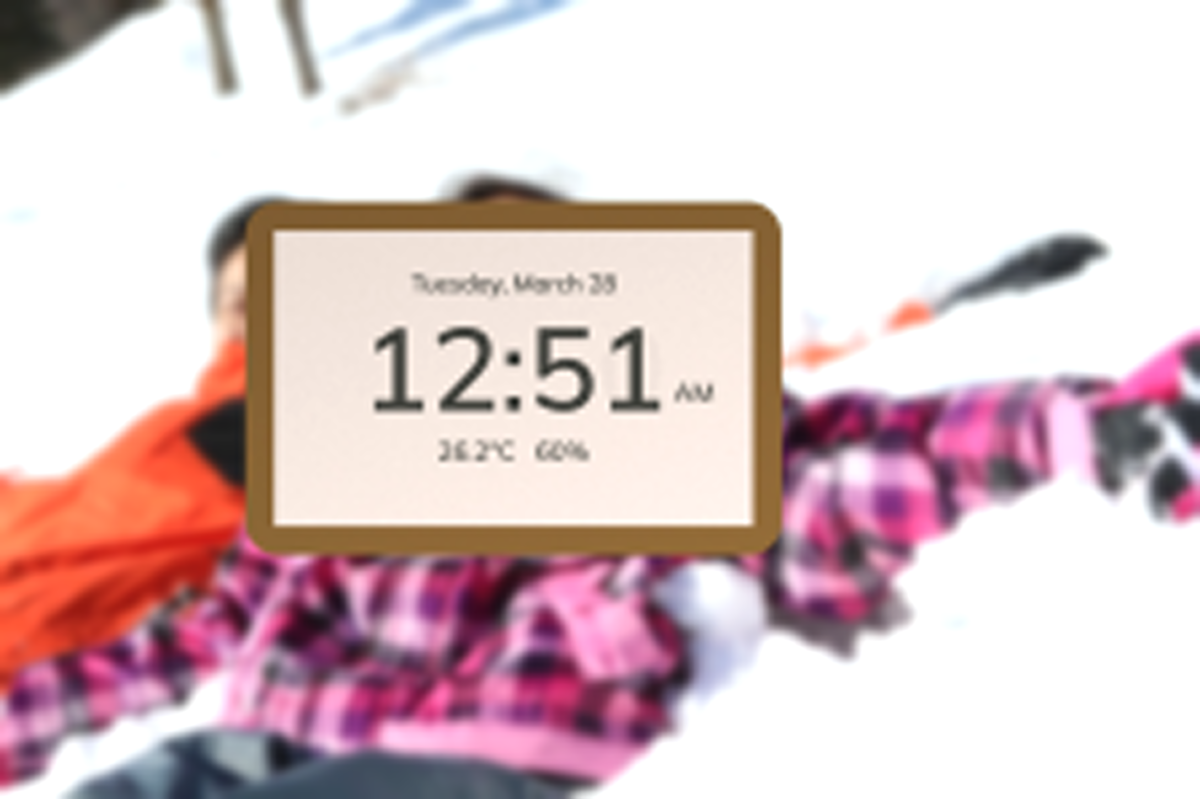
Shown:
**12:51**
